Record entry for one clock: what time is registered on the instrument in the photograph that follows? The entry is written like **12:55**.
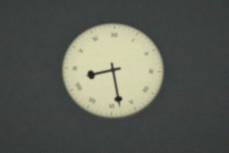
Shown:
**8:28**
